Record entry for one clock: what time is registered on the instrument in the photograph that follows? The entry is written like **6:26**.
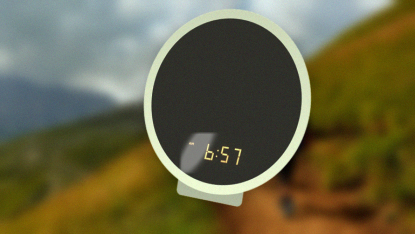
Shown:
**6:57**
